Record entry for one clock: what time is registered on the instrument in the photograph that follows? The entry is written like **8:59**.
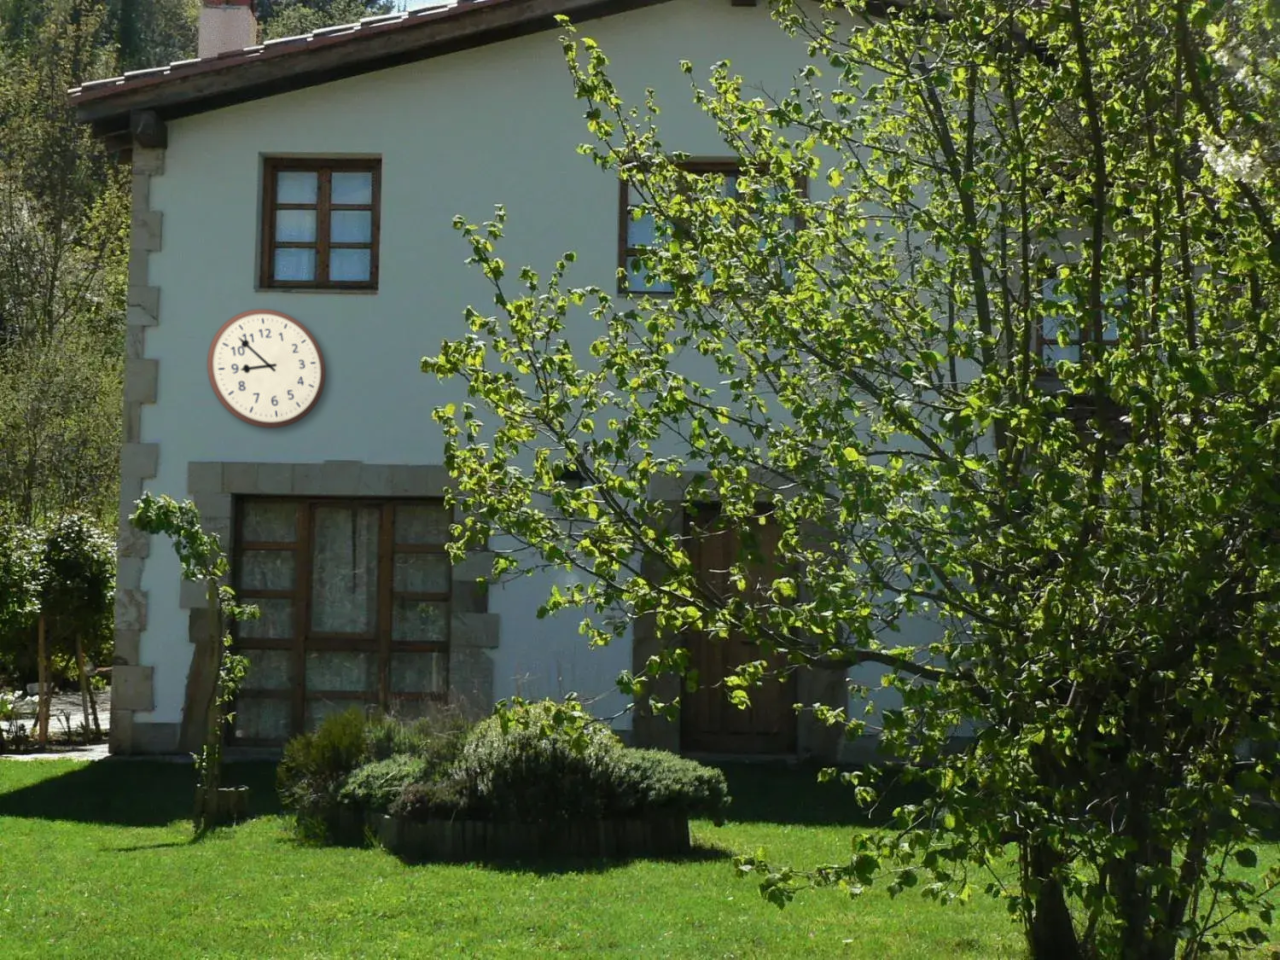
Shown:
**8:53**
